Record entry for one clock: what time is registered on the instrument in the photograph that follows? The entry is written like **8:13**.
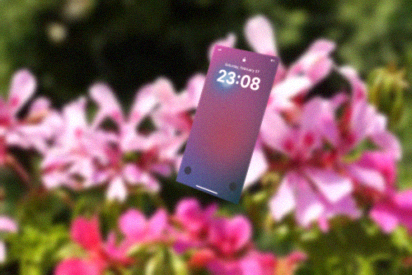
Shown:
**23:08**
